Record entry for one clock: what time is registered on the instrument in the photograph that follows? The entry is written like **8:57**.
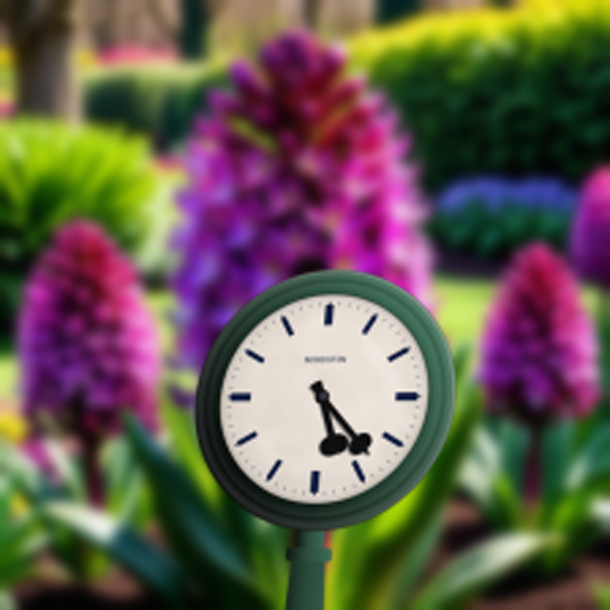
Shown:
**5:23**
